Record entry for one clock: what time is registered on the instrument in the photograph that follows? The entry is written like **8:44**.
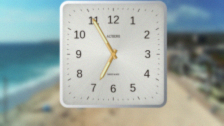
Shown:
**6:55**
